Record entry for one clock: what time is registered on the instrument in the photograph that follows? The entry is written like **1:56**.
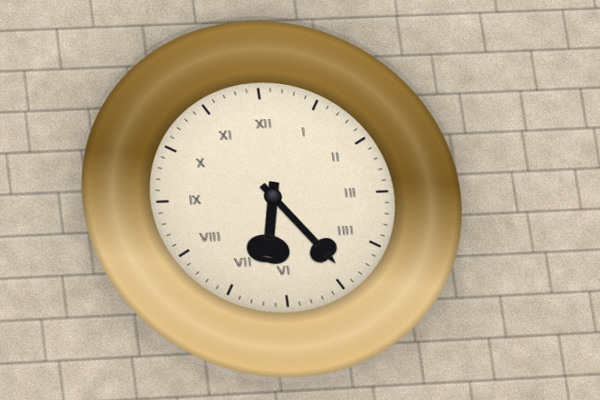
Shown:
**6:24**
